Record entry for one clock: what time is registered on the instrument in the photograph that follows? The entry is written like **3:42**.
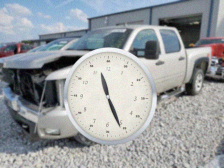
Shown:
**11:26**
